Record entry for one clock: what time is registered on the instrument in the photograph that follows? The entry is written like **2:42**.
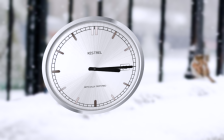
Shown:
**3:15**
